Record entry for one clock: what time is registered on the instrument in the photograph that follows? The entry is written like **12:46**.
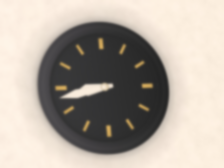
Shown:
**8:43**
